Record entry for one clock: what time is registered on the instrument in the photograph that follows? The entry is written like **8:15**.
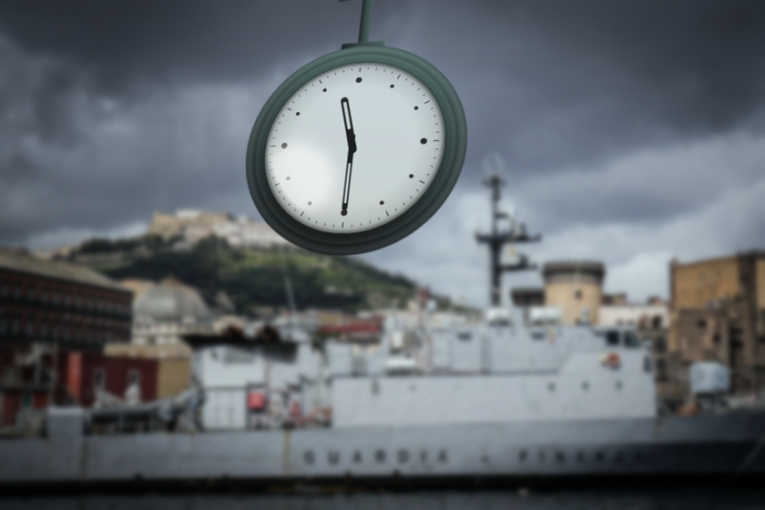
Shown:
**11:30**
